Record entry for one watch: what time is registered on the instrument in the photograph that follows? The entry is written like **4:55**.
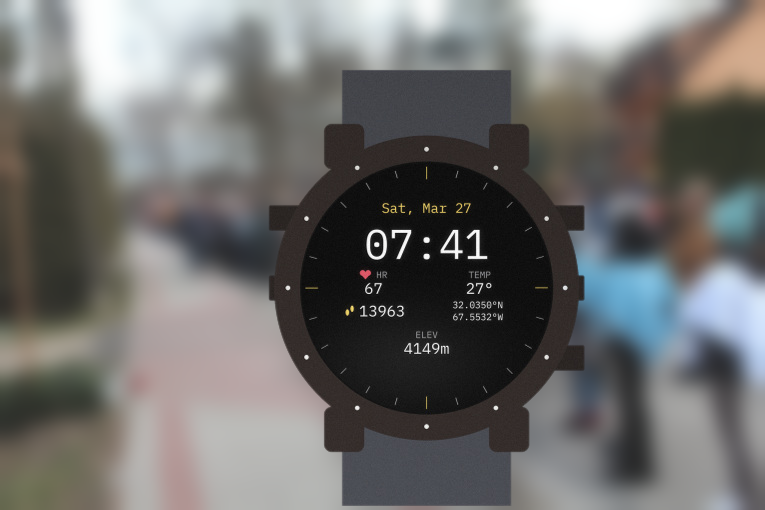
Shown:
**7:41**
